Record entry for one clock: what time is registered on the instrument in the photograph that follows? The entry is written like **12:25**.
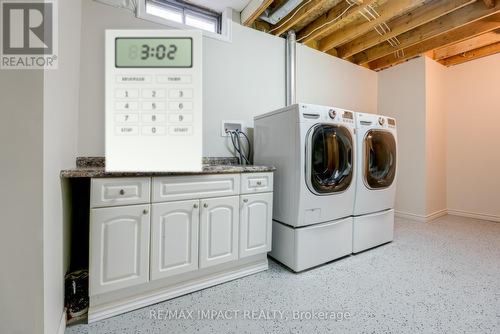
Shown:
**3:02**
